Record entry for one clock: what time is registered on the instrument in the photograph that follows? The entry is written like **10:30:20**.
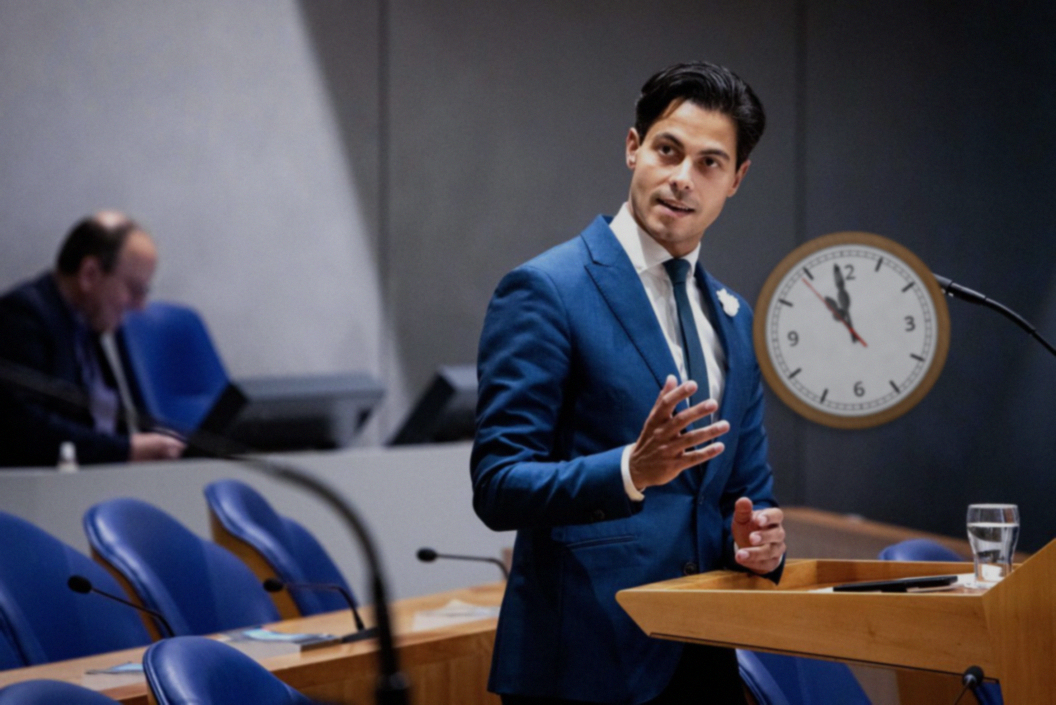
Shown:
**10:58:54**
